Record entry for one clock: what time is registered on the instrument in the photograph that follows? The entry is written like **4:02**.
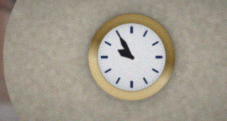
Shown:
**9:55**
